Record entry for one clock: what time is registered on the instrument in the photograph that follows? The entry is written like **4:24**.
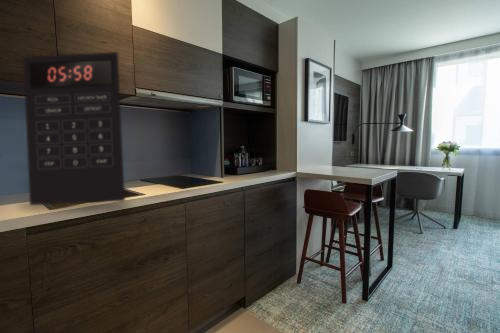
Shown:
**5:58**
